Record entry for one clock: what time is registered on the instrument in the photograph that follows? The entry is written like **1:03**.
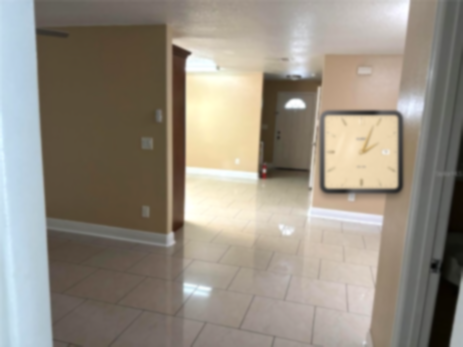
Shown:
**2:04**
